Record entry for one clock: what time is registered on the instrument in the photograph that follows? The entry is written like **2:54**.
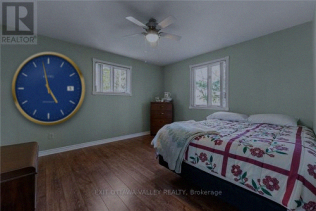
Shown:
**4:58**
